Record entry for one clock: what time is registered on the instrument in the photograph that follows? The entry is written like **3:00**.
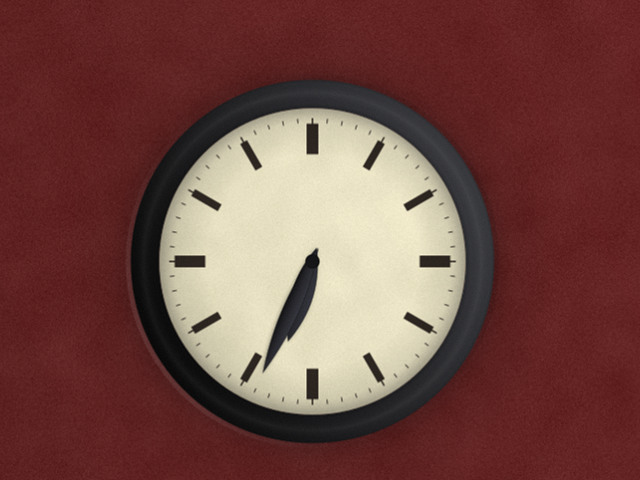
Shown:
**6:34**
